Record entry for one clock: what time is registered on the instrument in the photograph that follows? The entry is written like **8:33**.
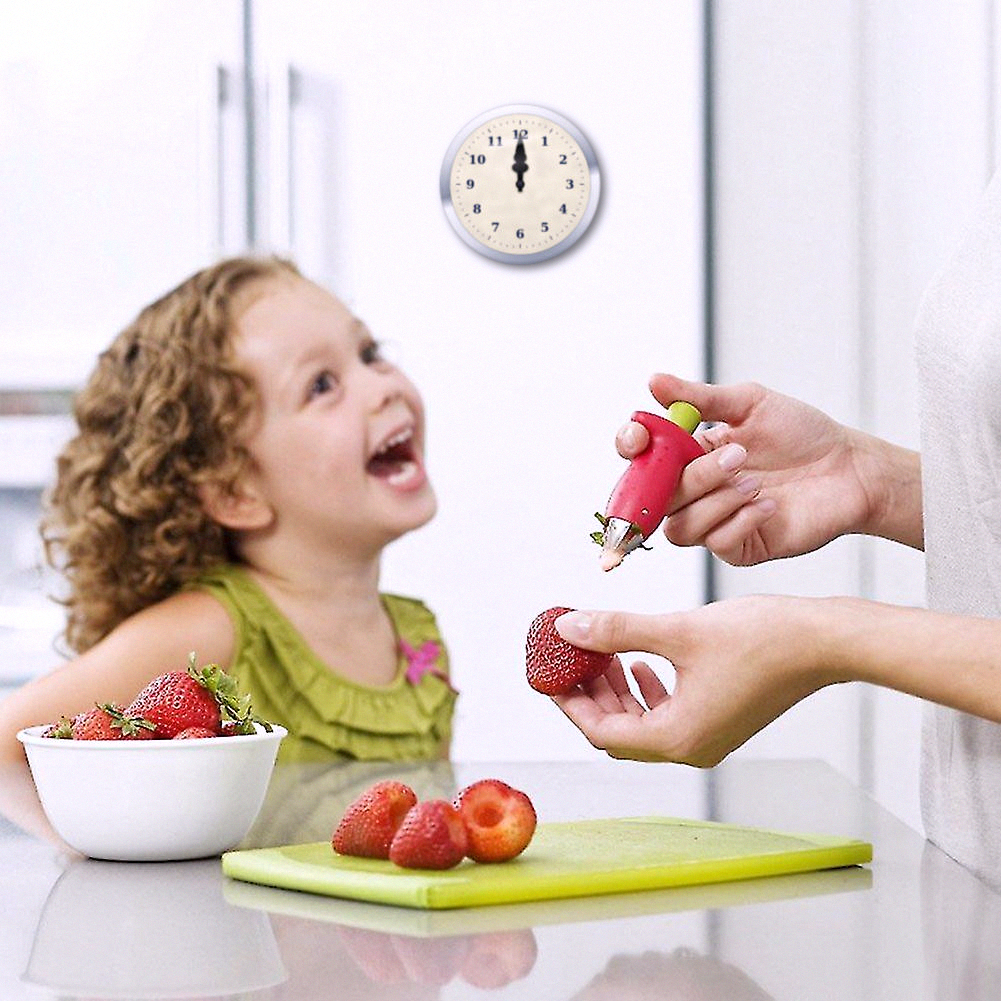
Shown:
**12:00**
